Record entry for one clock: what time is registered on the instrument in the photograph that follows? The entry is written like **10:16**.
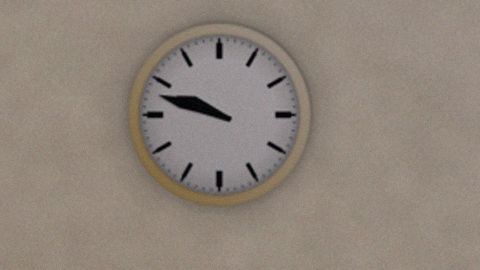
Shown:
**9:48**
